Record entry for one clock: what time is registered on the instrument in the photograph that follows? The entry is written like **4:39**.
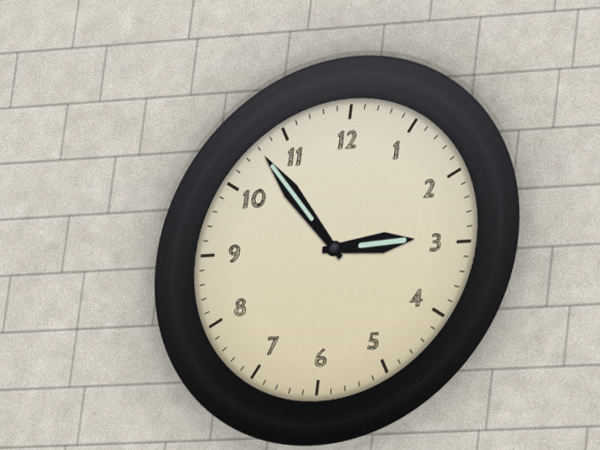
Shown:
**2:53**
